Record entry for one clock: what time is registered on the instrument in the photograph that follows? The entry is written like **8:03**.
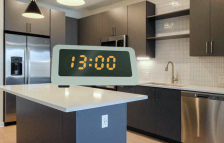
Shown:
**13:00**
